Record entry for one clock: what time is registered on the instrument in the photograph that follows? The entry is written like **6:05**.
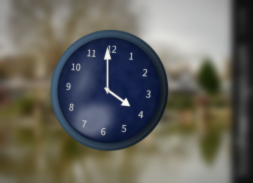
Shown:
**3:59**
